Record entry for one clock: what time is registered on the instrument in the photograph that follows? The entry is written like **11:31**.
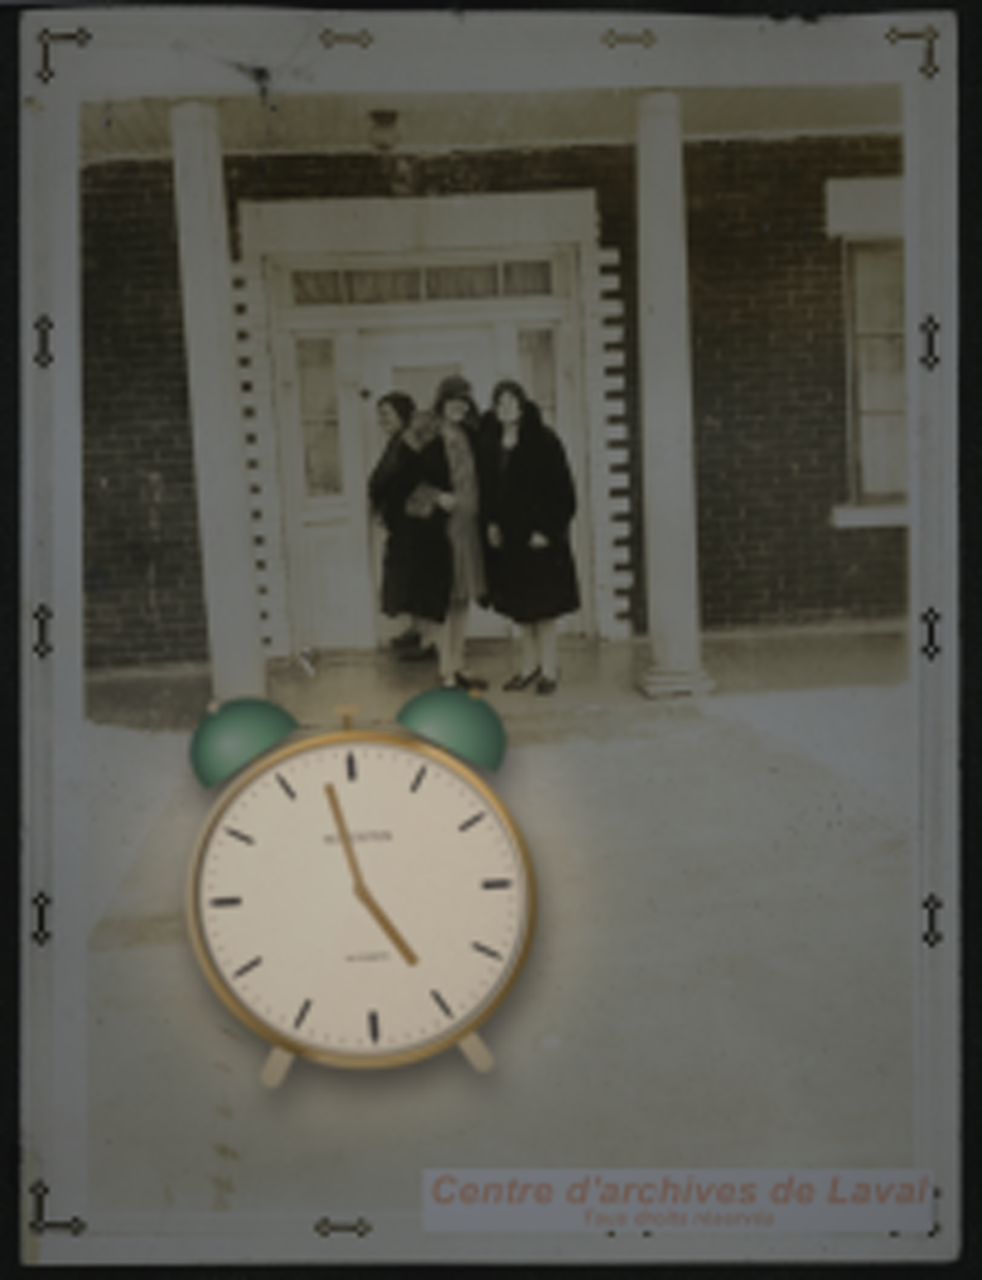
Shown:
**4:58**
